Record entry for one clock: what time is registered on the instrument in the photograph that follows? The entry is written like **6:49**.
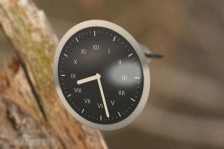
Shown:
**8:28**
